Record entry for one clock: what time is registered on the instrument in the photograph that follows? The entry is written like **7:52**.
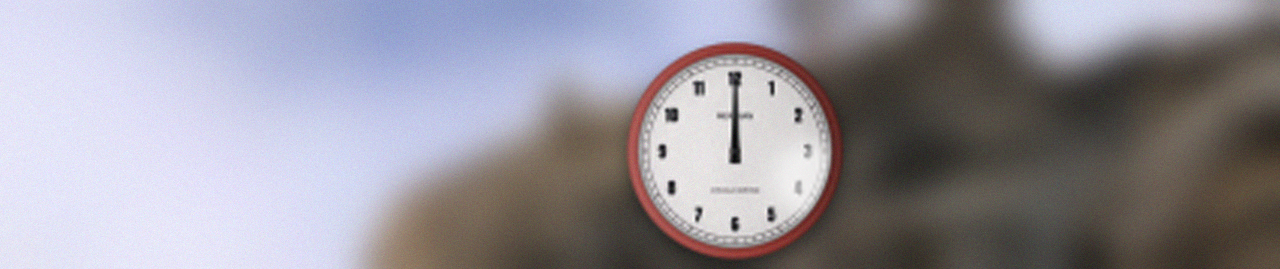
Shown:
**12:00**
